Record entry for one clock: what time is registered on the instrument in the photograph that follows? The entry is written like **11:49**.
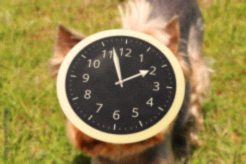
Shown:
**1:57**
